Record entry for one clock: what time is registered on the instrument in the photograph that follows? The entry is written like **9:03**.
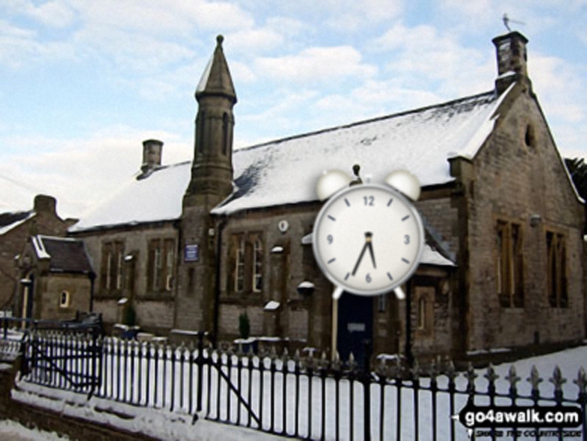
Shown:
**5:34**
